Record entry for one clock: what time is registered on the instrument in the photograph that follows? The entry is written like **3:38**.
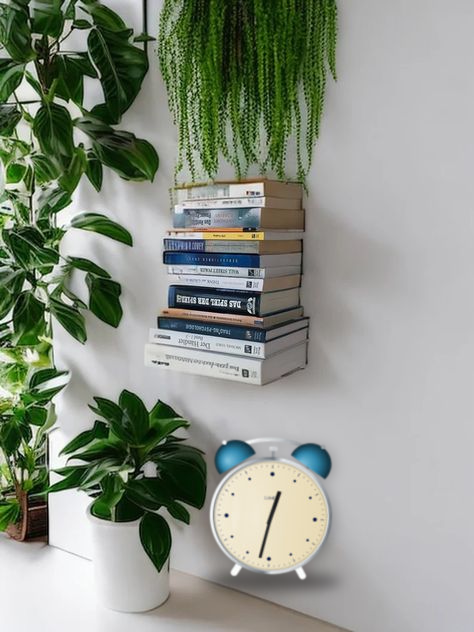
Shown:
**12:32**
